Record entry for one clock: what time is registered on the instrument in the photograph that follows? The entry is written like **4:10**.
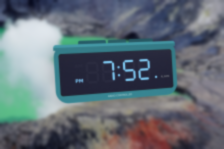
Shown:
**7:52**
